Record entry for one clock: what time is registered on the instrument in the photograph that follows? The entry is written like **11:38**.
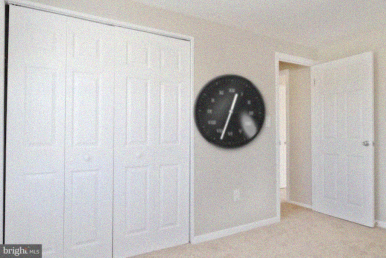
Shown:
**12:33**
